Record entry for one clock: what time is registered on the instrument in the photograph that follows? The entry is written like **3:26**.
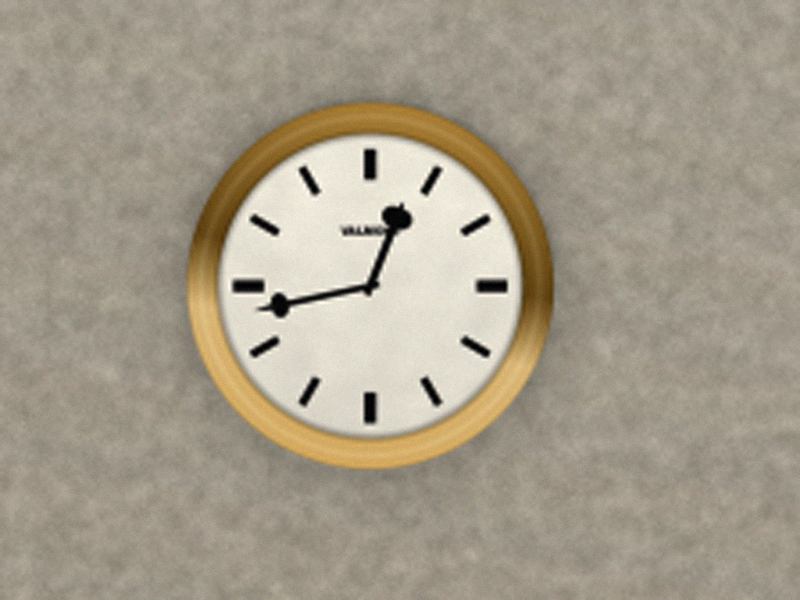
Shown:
**12:43**
